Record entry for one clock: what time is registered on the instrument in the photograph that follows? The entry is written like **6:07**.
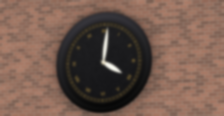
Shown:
**4:01**
